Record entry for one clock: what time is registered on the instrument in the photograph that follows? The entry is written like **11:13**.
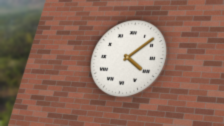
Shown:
**4:08**
